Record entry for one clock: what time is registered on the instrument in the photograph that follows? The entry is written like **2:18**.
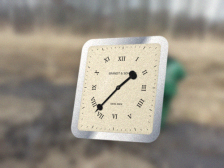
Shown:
**1:37**
